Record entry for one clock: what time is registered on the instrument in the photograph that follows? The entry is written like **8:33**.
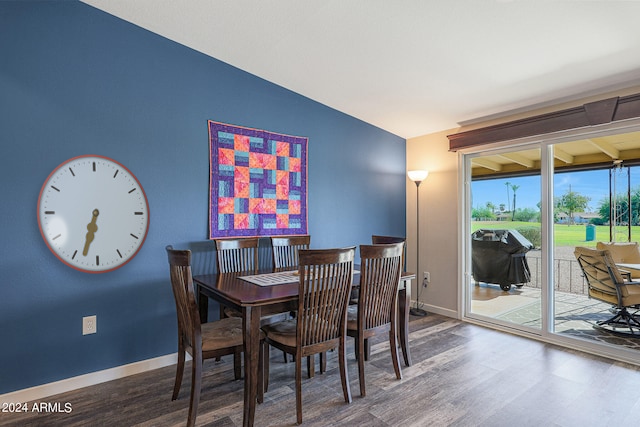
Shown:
**6:33**
